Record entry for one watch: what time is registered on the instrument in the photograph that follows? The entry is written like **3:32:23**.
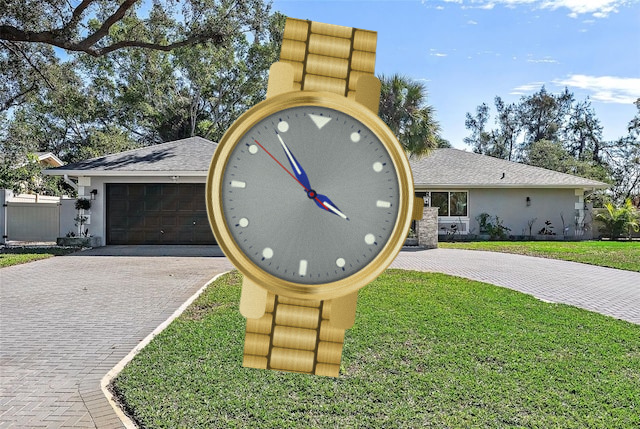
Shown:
**3:53:51**
